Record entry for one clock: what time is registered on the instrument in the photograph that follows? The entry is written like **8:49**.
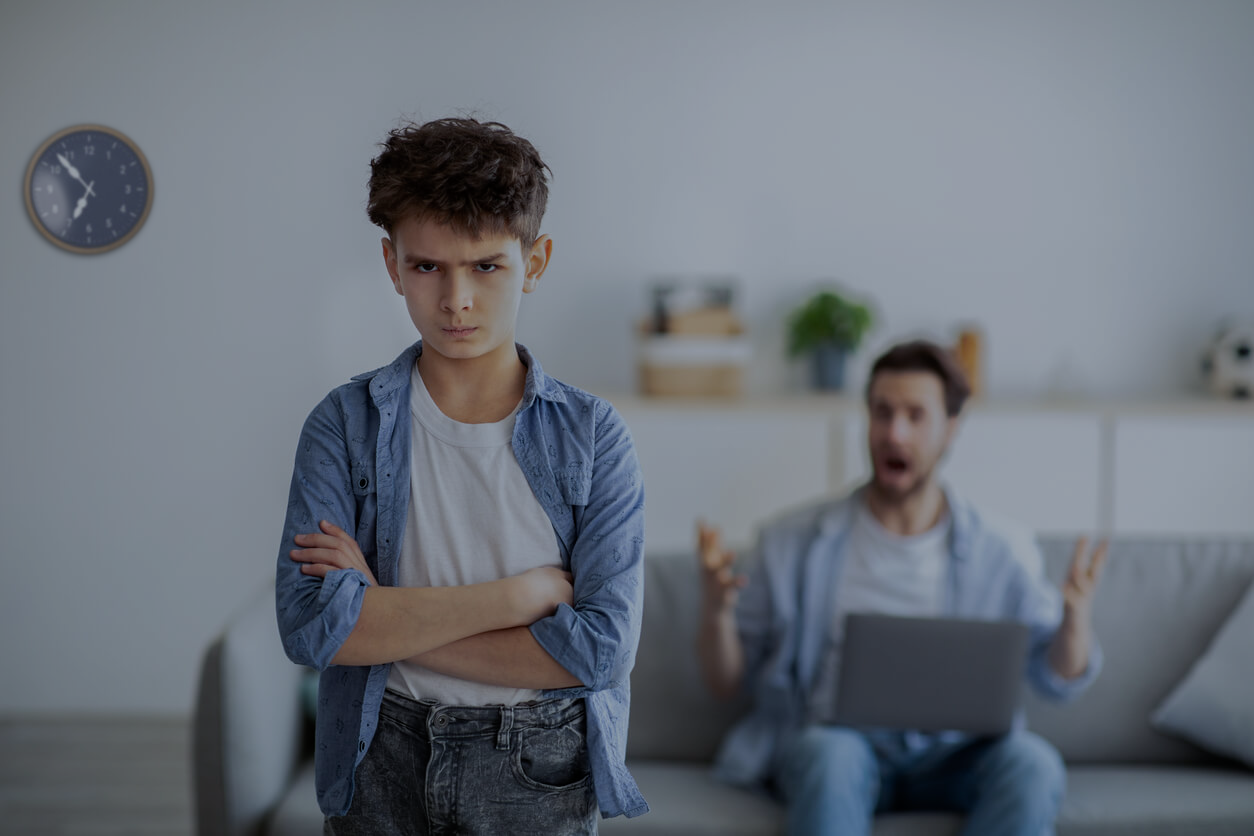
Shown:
**6:53**
